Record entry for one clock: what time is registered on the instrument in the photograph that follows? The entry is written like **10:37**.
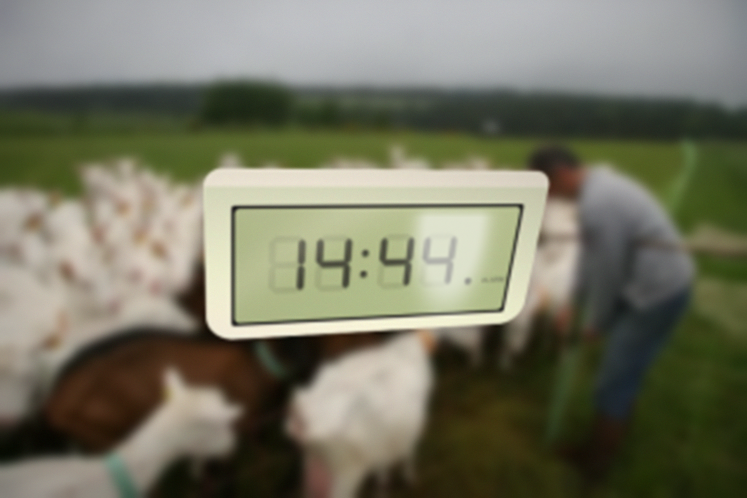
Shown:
**14:44**
